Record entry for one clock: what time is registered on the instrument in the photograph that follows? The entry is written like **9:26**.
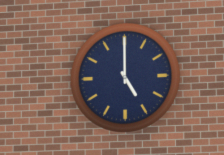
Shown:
**5:00**
